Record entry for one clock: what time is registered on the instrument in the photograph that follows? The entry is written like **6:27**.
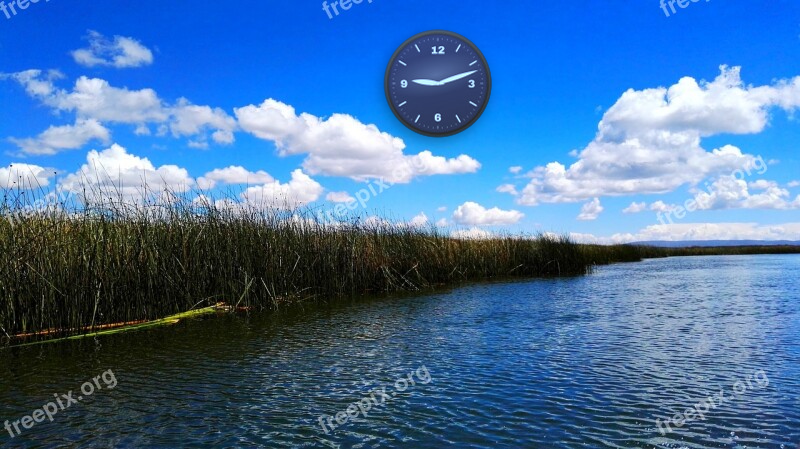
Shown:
**9:12**
